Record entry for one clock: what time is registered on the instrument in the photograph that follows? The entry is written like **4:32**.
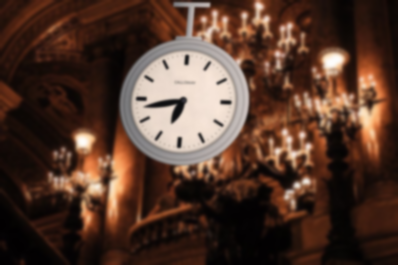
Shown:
**6:43**
